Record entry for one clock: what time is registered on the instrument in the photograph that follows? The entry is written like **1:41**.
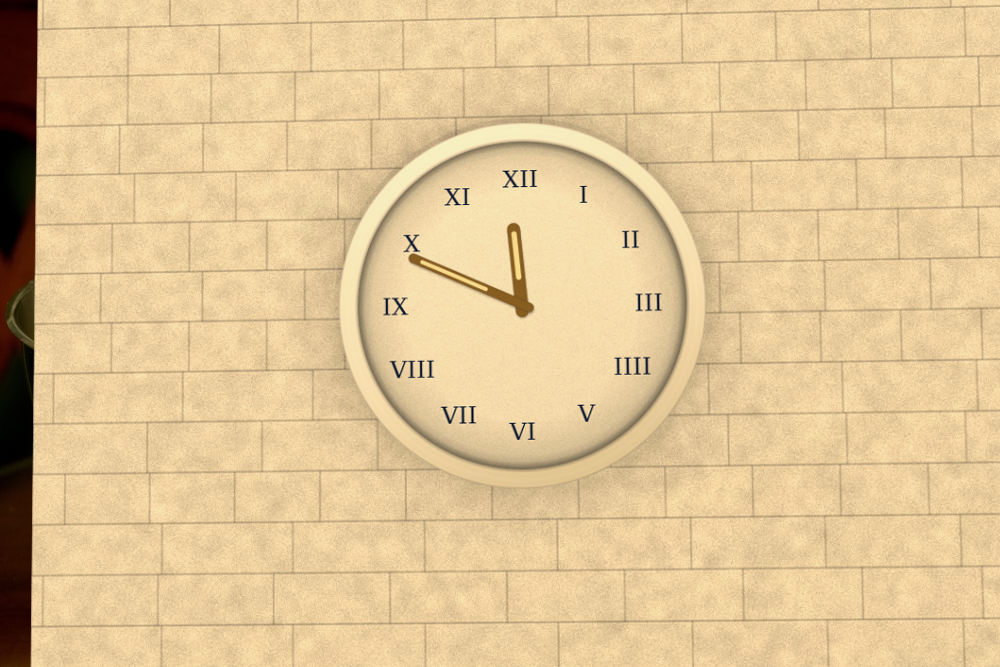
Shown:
**11:49**
